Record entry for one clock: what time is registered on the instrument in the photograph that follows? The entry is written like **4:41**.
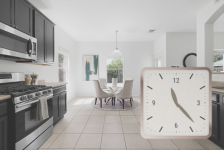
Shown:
**11:23**
